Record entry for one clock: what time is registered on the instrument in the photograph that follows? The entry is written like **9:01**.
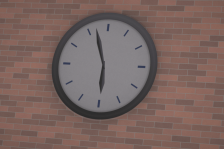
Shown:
**5:57**
